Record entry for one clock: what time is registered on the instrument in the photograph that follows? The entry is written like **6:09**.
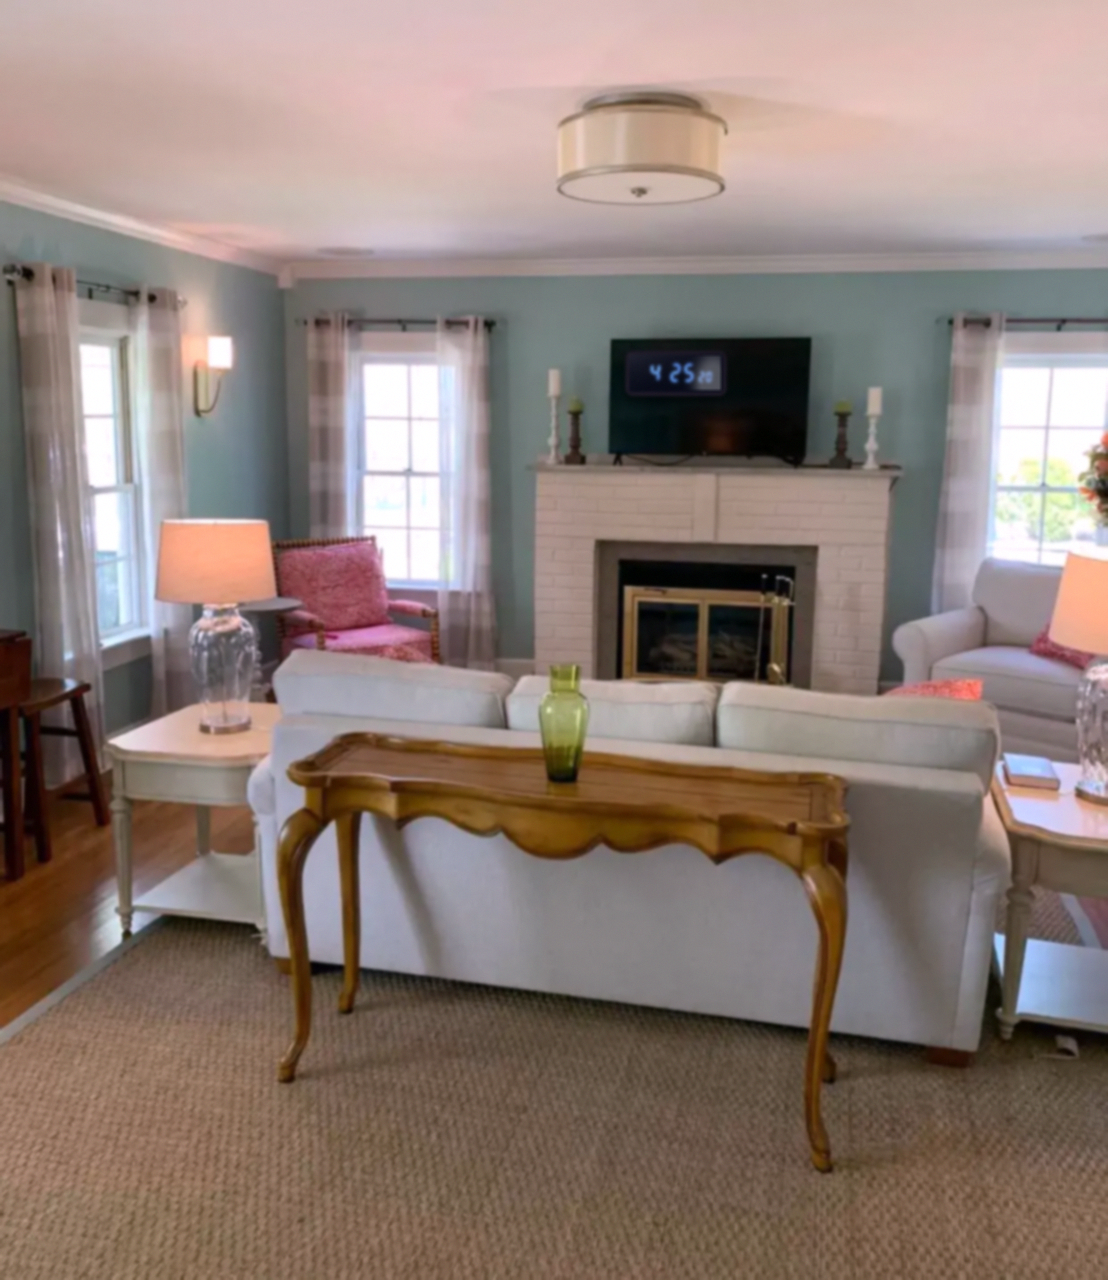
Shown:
**4:25**
